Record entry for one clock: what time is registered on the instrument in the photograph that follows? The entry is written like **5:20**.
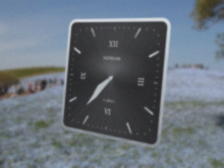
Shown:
**7:37**
